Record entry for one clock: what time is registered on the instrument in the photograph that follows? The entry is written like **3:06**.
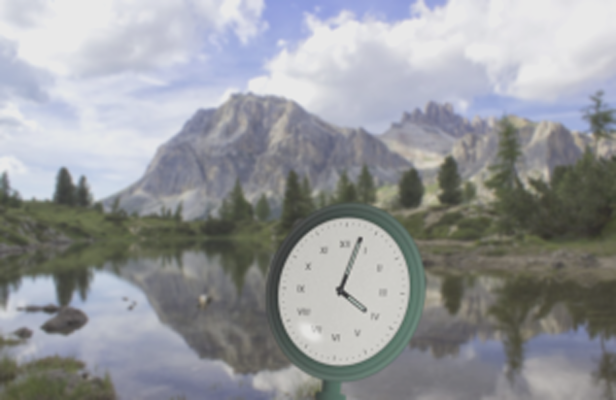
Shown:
**4:03**
